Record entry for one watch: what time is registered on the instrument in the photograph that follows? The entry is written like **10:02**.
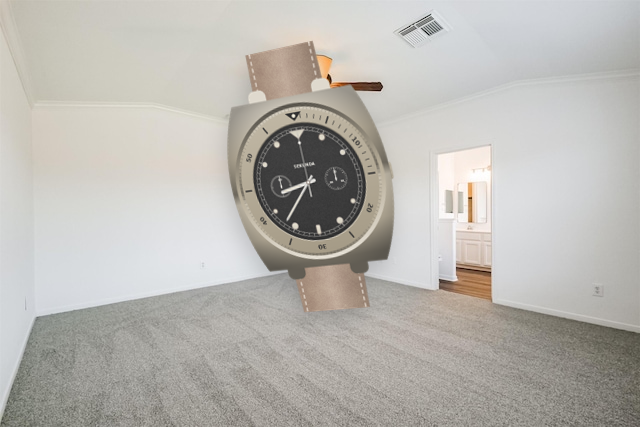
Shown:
**8:37**
